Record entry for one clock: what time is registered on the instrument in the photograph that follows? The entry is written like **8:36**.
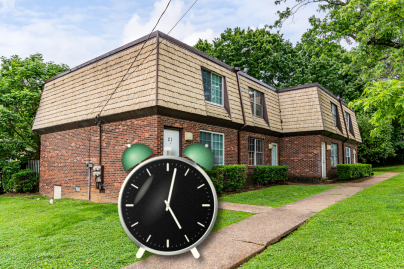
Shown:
**5:02**
